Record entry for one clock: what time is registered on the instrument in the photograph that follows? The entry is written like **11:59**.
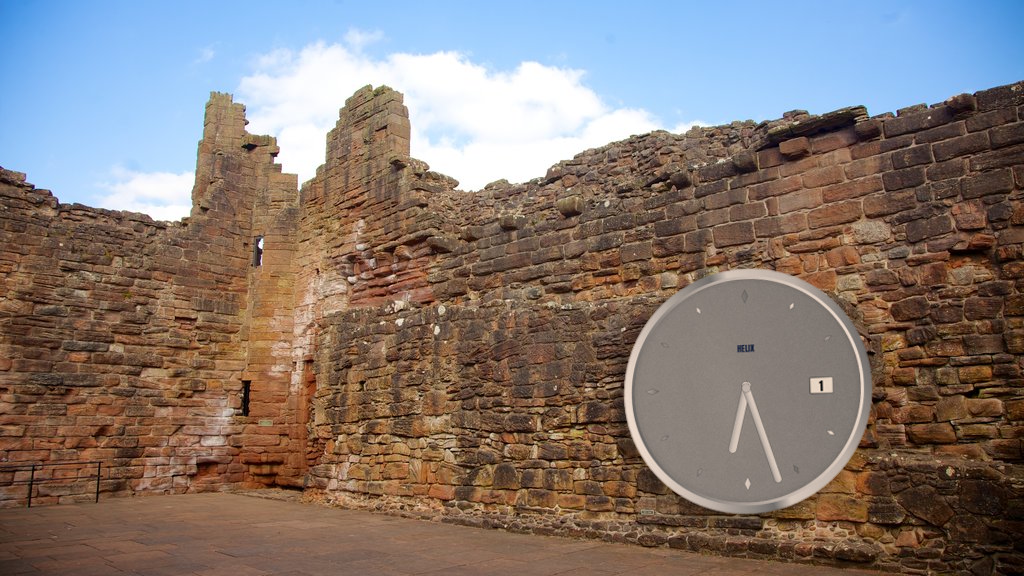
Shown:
**6:27**
